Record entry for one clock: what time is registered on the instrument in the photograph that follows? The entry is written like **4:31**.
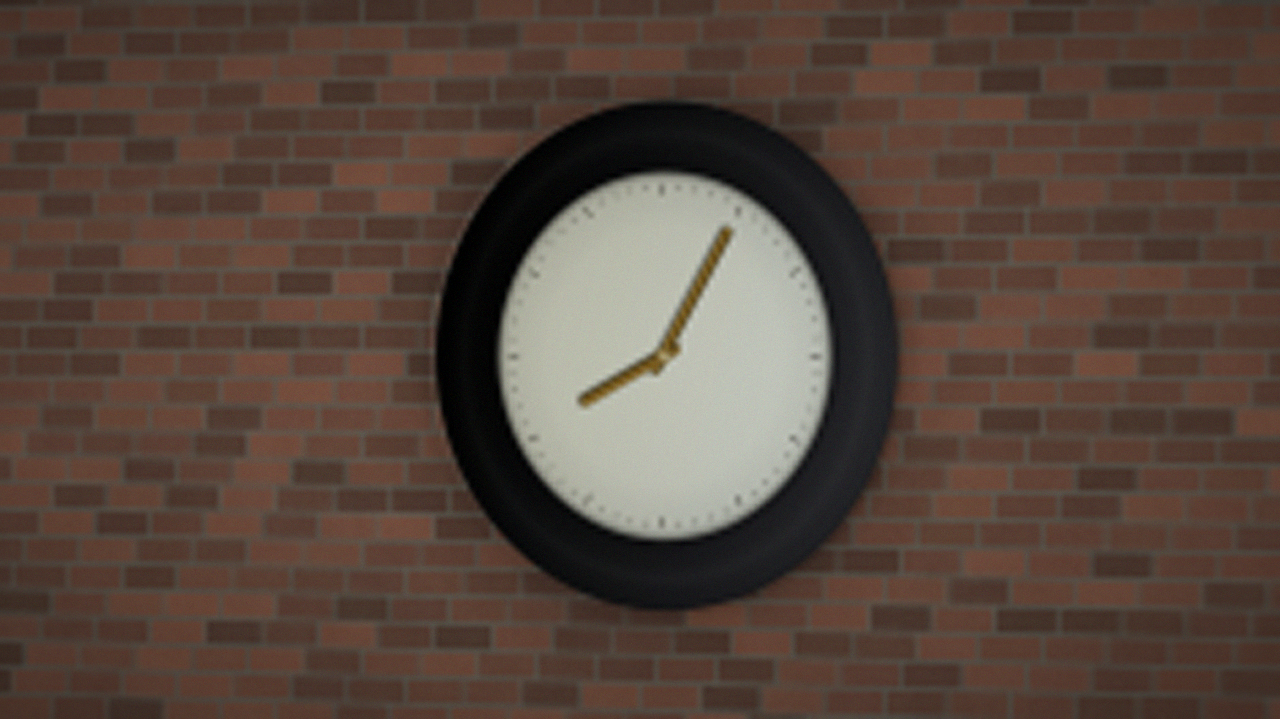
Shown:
**8:05**
